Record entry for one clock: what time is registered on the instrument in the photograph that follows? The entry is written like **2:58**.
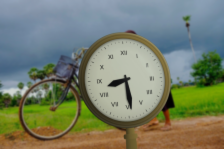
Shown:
**8:29**
